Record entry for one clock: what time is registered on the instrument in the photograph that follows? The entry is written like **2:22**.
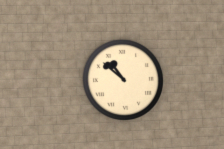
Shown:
**10:52**
